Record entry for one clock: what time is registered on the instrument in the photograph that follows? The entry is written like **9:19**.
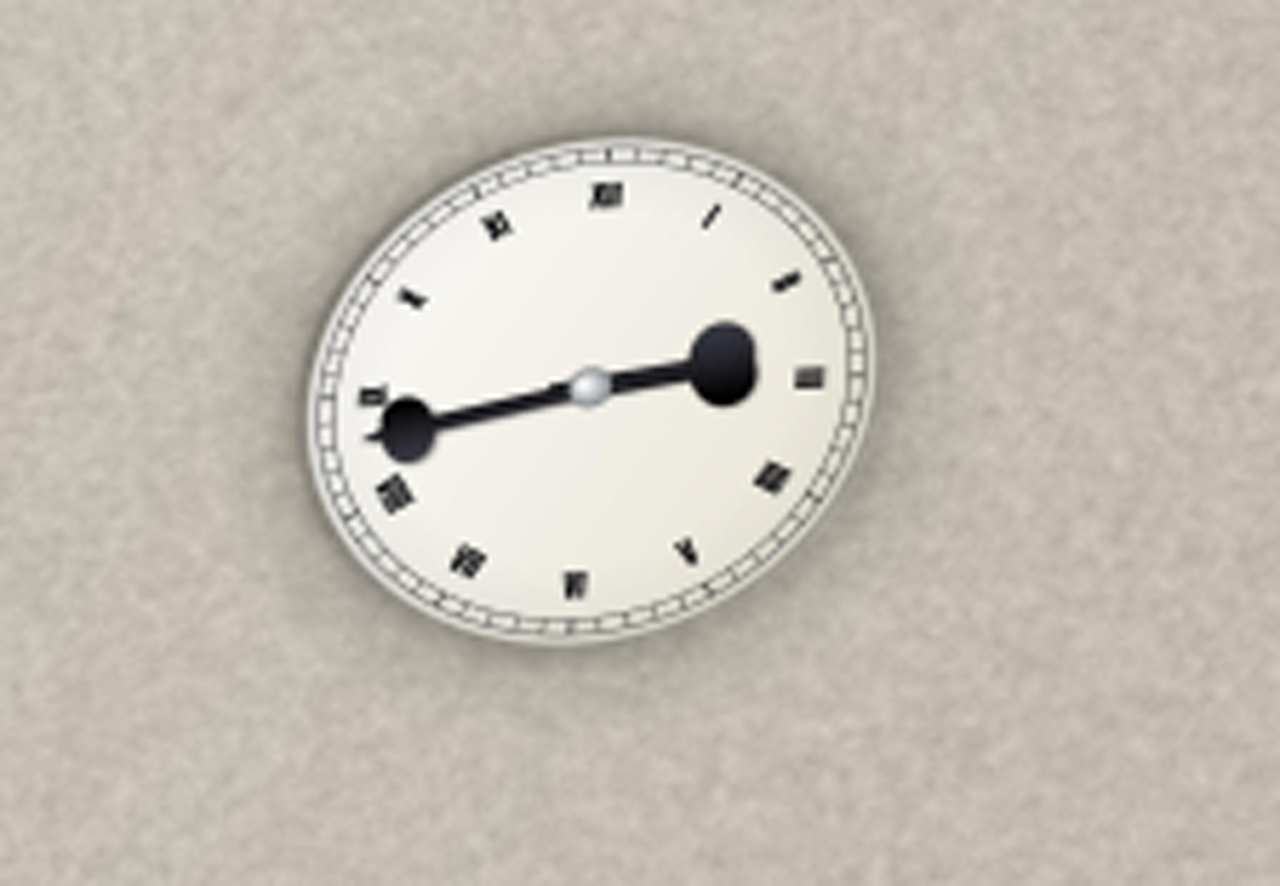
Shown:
**2:43**
